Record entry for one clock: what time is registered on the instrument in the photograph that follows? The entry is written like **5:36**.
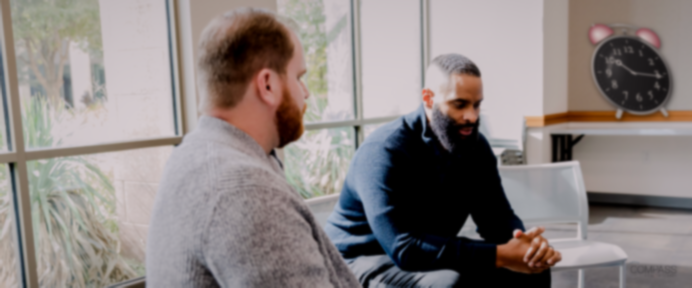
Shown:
**10:16**
